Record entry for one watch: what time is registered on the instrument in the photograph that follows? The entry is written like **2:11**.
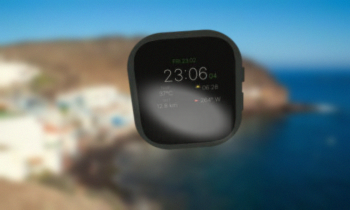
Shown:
**23:06**
